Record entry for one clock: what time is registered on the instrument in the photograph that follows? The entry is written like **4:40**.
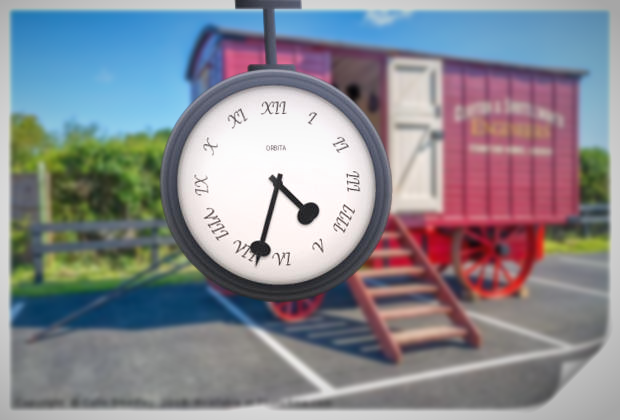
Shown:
**4:33**
